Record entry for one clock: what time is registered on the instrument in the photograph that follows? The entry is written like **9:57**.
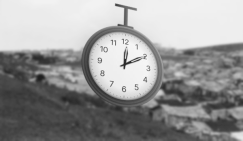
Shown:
**12:10**
